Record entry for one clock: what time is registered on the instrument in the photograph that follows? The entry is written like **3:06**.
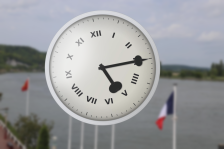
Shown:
**5:15**
